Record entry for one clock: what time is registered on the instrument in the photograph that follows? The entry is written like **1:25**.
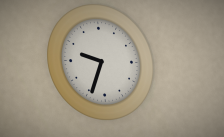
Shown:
**9:34**
